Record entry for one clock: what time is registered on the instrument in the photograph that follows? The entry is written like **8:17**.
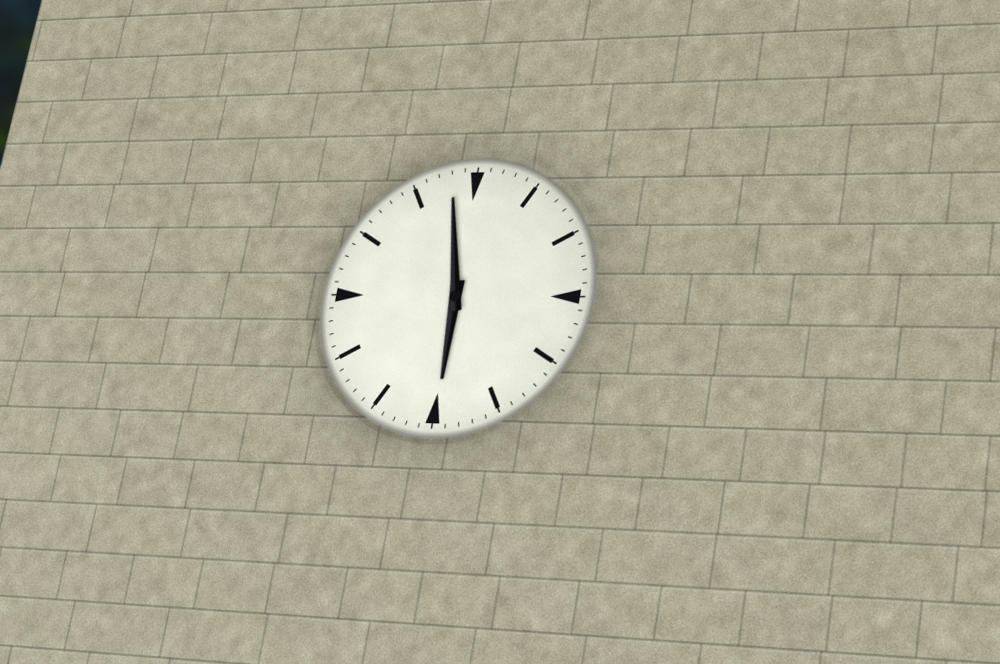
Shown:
**5:58**
